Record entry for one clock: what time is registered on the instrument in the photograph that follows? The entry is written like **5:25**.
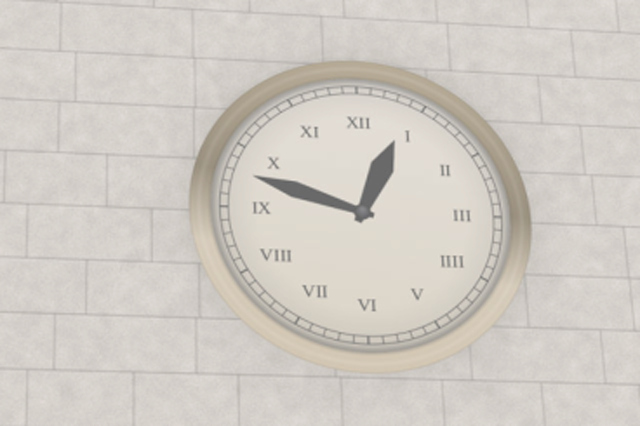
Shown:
**12:48**
